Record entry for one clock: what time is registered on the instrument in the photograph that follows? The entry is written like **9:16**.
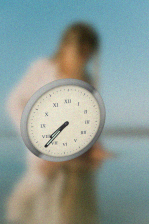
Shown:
**7:37**
